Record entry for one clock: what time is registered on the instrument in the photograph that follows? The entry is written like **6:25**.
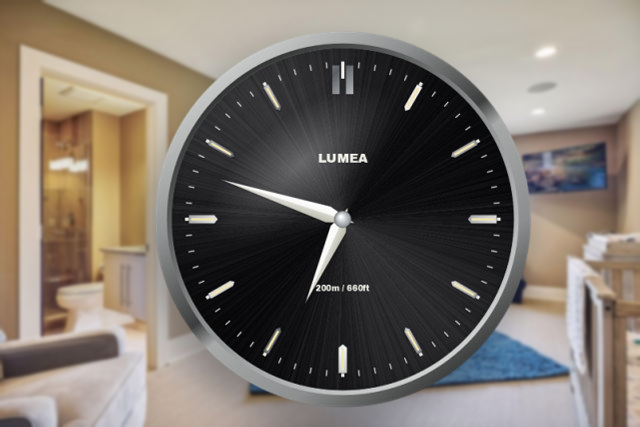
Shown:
**6:48**
